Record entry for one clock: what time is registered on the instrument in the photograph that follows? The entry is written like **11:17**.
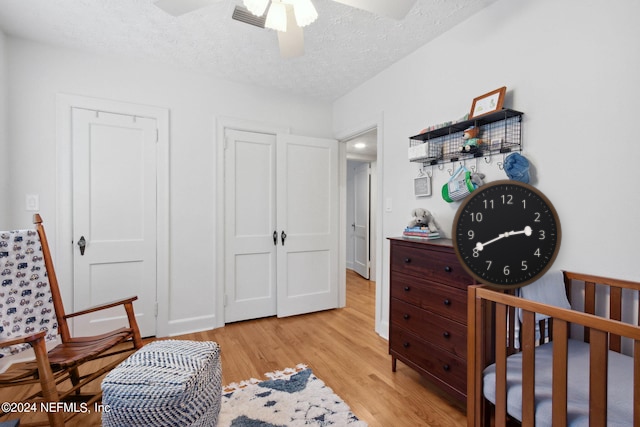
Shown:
**2:41**
